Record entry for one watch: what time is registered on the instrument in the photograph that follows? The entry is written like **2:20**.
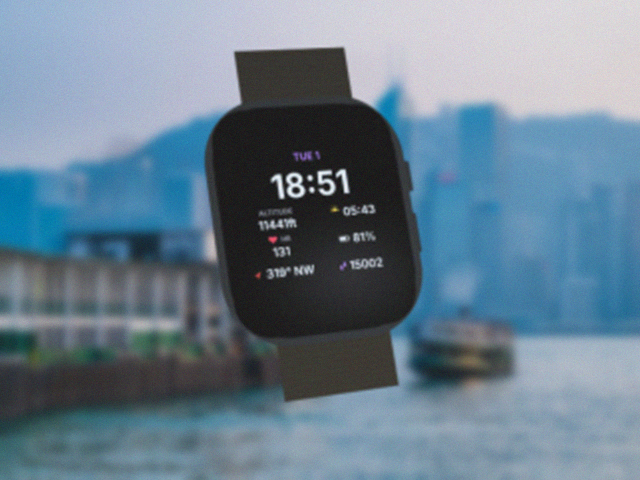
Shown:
**18:51**
